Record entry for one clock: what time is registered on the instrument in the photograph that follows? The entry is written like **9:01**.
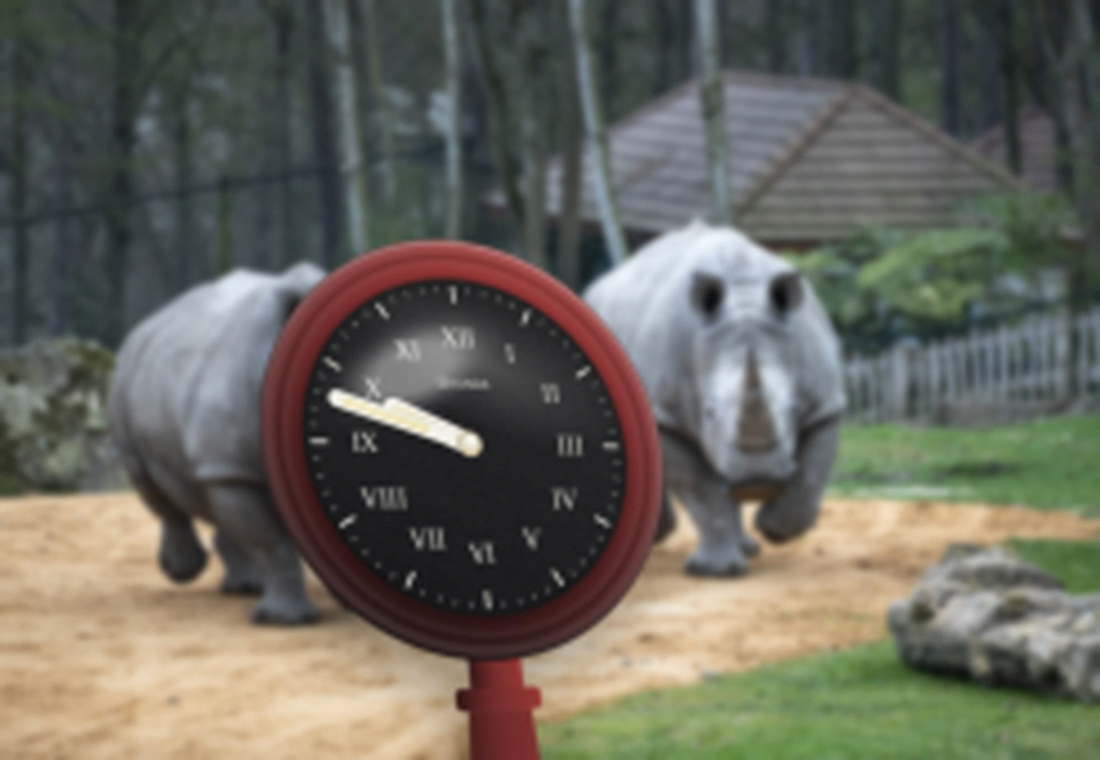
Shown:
**9:48**
